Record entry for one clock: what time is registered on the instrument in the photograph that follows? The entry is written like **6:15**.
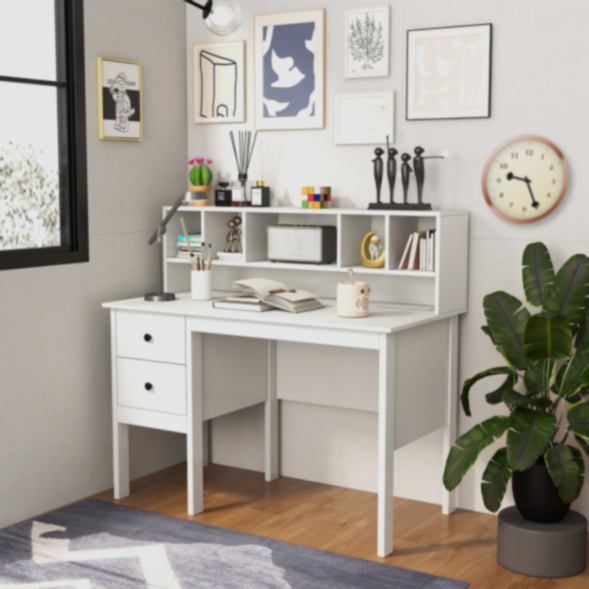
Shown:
**9:26**
